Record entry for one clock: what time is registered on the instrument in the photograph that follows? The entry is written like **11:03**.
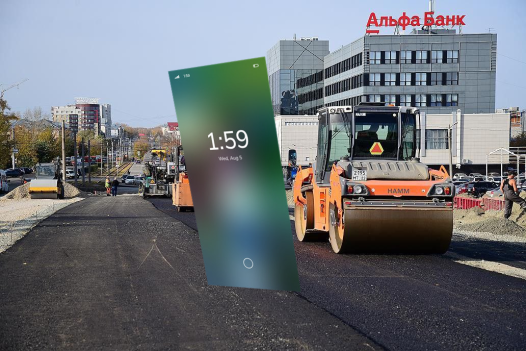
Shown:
**1:59**
